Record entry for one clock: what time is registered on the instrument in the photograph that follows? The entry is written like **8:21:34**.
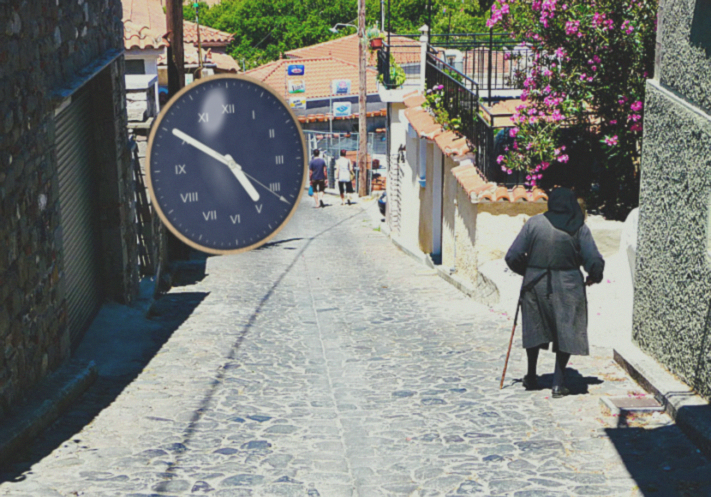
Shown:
**4:50:21**
